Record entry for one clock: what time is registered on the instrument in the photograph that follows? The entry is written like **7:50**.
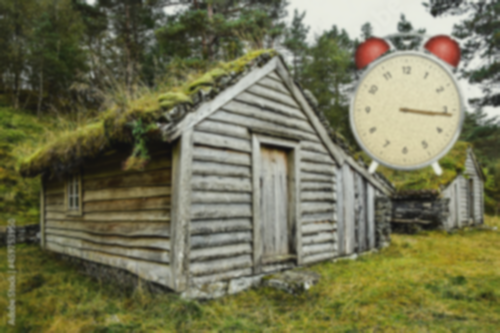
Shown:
**3:16**
